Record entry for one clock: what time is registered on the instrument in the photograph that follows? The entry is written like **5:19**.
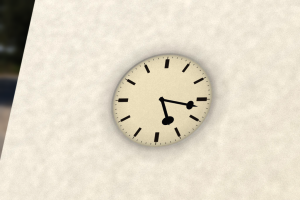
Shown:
**5:17**
